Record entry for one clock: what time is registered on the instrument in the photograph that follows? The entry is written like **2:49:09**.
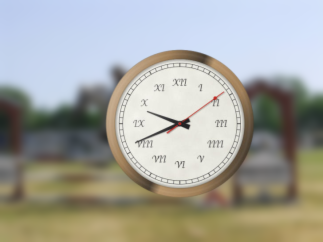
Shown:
**9:41:09**
